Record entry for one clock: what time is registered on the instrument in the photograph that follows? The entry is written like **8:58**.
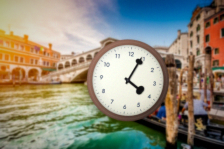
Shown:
**4:04**
